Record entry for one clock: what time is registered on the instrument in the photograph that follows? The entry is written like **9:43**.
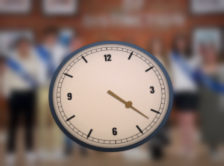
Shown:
**4:22**
